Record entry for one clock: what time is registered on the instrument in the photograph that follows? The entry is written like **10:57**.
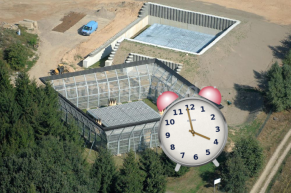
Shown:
**3:59**
